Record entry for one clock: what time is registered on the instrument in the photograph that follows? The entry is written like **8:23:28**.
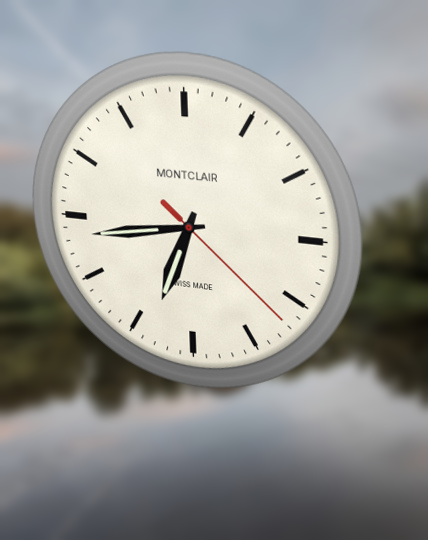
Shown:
**6:43:22**
